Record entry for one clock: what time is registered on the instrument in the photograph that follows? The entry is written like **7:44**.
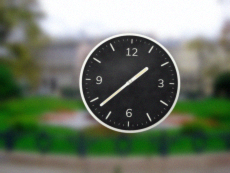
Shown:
**1:38**
